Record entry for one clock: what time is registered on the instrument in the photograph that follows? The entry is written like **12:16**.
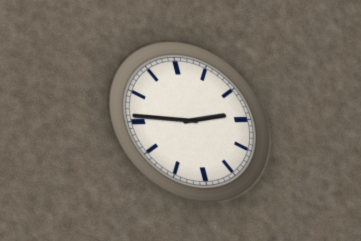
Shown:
**2:46**
